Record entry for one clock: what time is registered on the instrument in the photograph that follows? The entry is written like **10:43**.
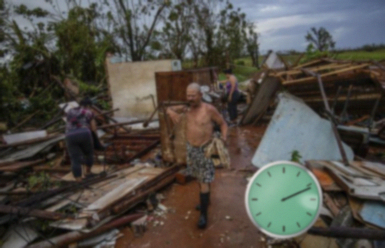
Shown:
**2:11**
